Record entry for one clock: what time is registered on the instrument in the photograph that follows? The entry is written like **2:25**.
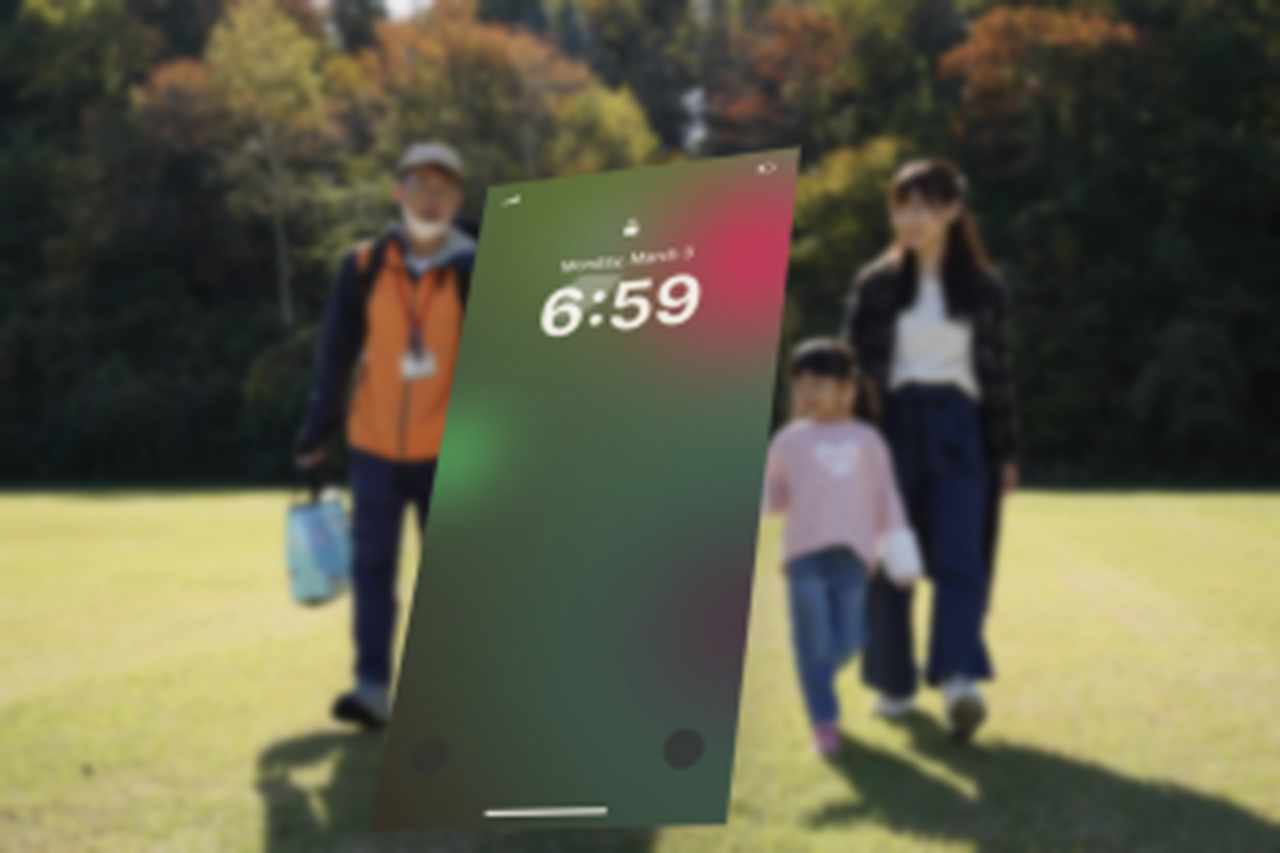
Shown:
**6:59**
